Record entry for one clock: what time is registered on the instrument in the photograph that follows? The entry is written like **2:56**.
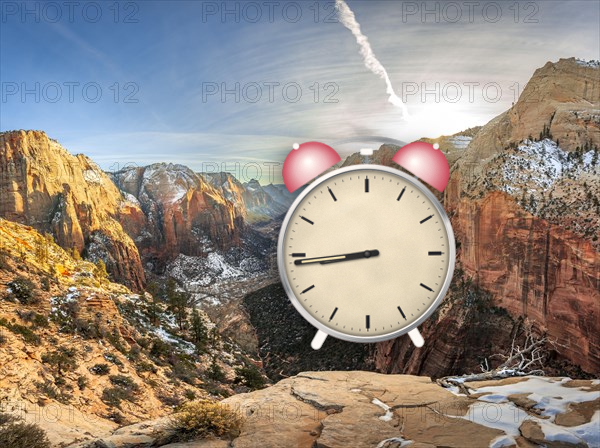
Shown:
**8:44**
